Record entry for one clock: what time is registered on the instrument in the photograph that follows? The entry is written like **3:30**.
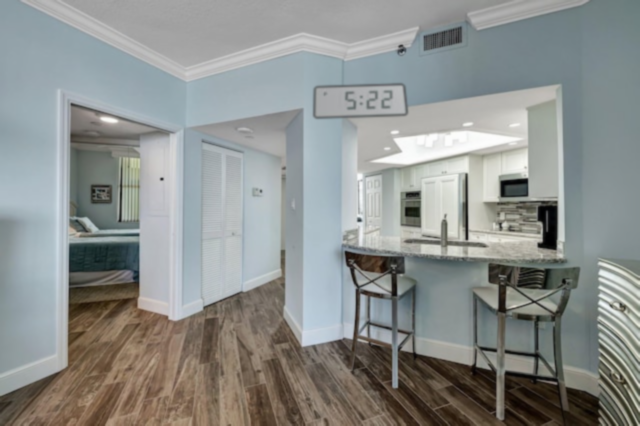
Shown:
**5:22**
